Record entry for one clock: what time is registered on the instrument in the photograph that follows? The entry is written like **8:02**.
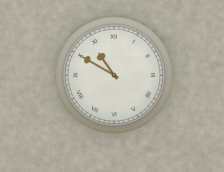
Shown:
**10:50**
